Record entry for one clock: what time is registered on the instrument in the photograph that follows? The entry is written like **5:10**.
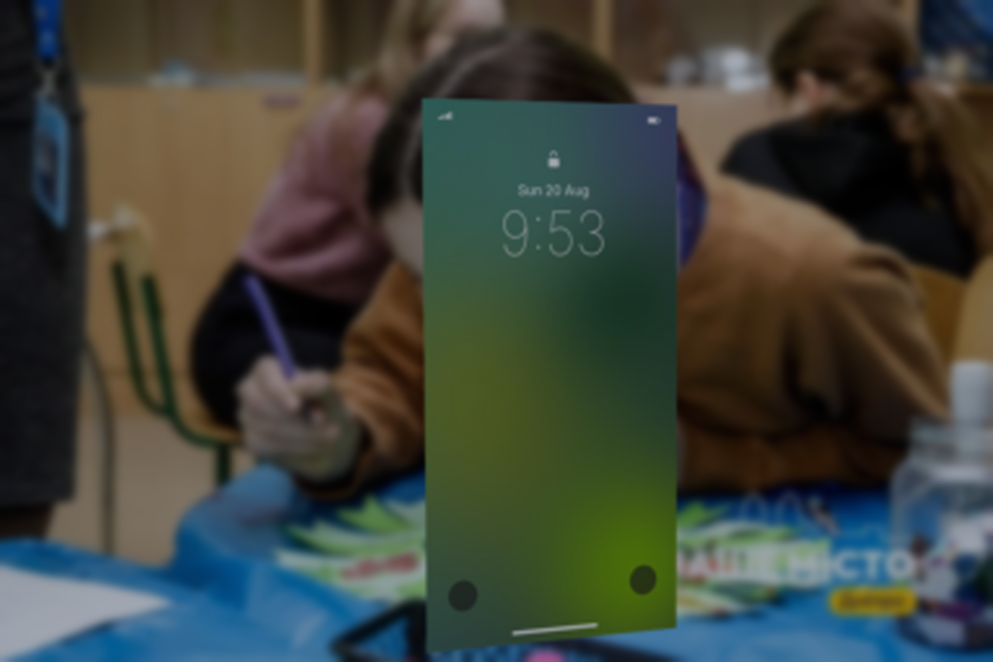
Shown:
**9:53**
